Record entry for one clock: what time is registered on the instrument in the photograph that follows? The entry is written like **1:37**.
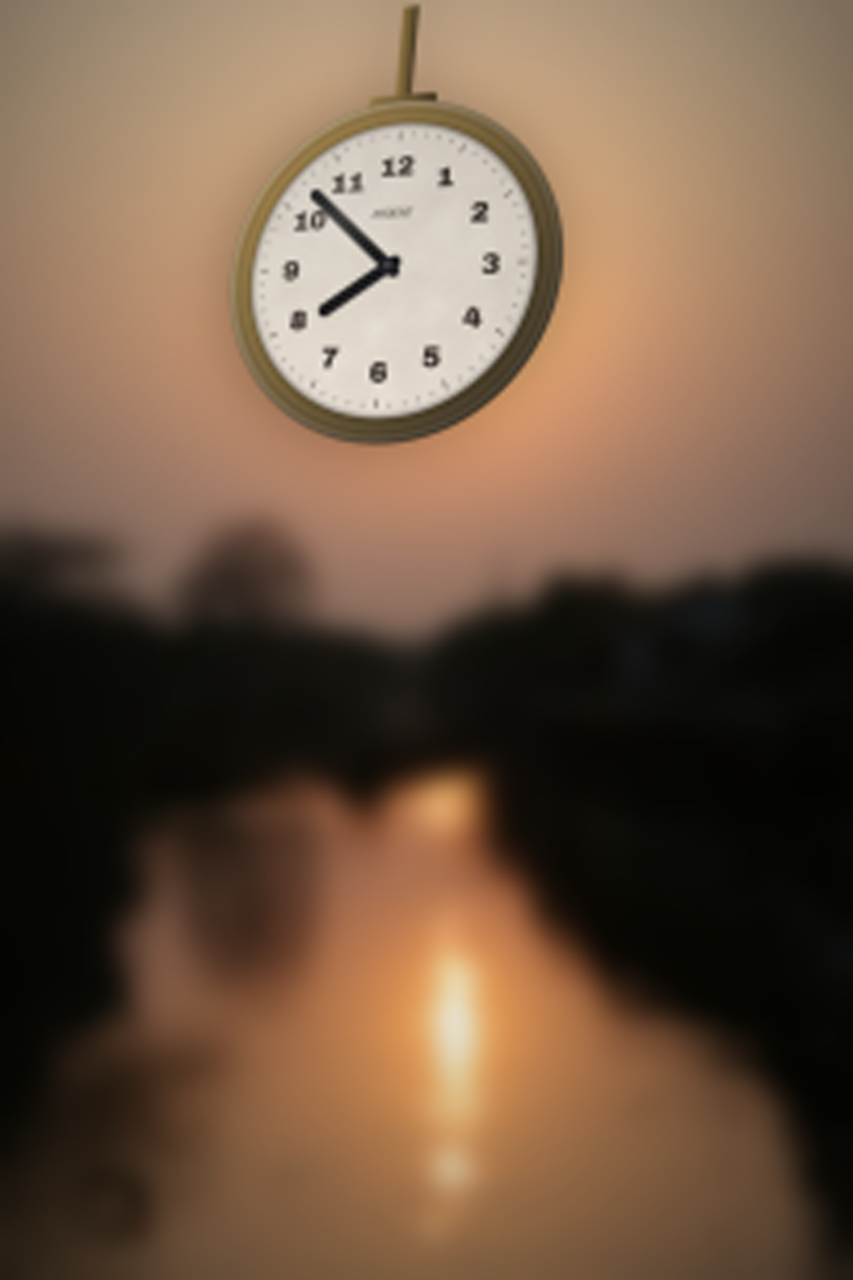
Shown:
**7:52**
